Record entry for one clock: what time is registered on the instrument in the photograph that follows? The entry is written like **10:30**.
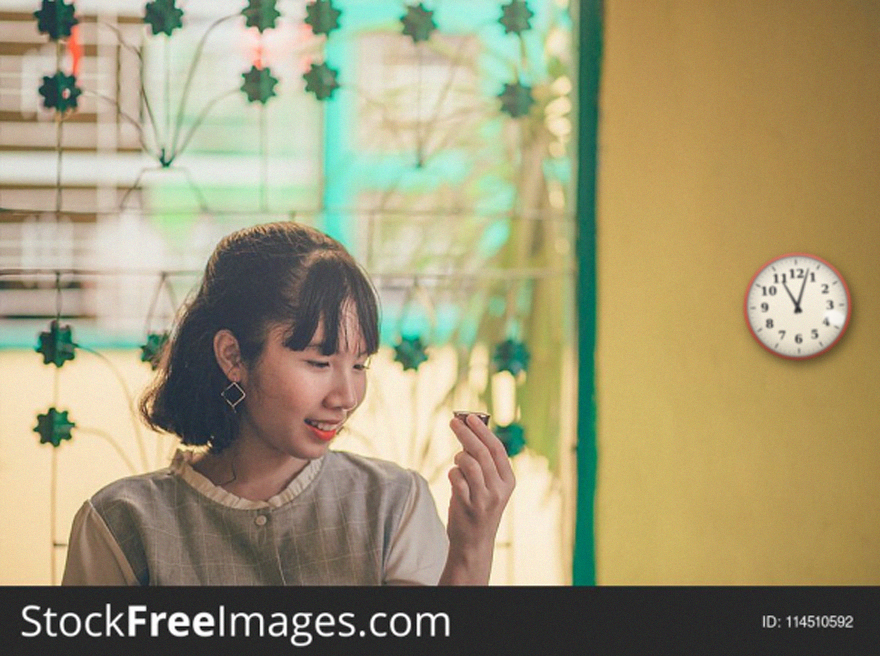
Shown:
**11:03**
